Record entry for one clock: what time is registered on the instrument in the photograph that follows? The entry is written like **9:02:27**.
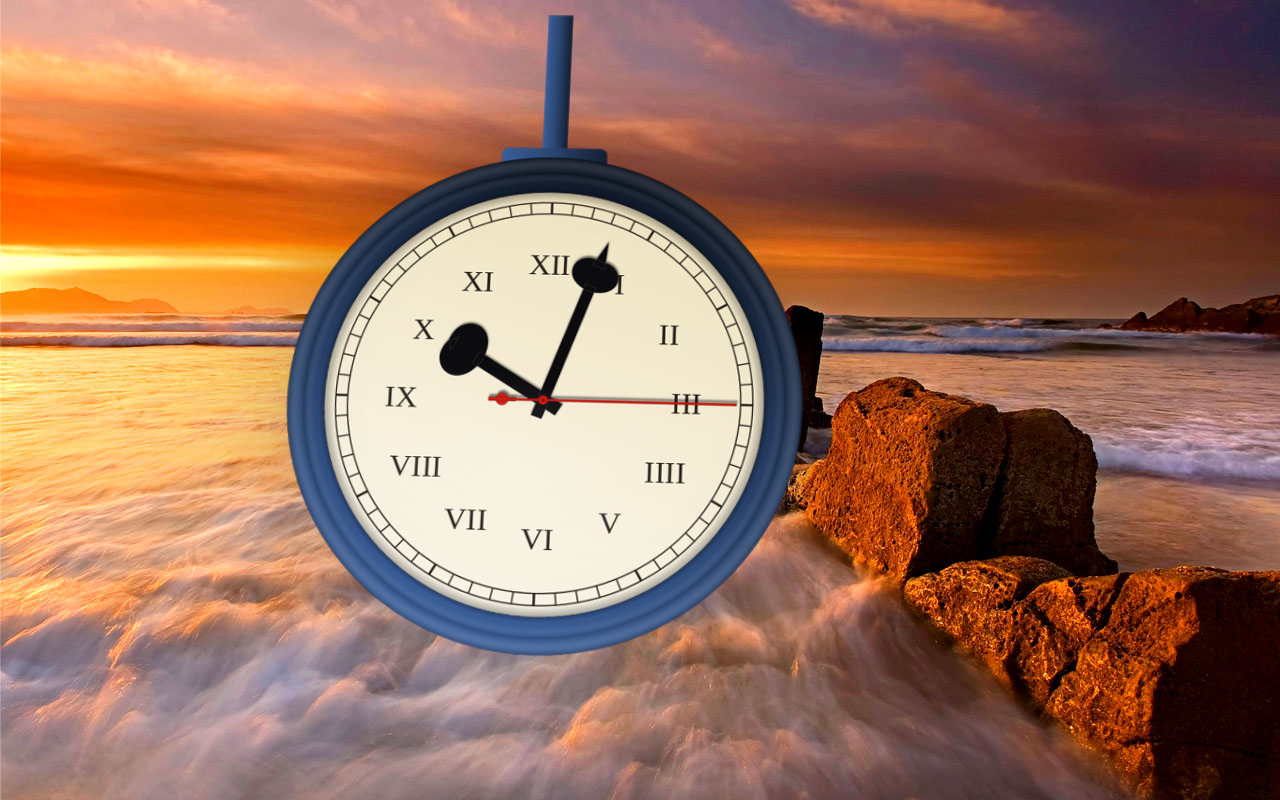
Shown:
**10:03:15**
